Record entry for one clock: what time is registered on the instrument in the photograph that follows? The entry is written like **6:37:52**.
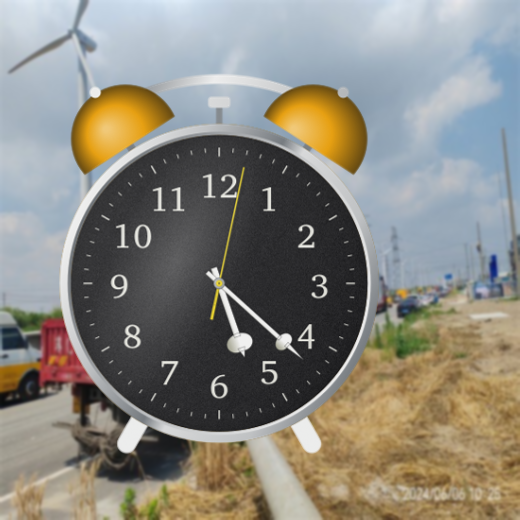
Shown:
**5:22:02**
